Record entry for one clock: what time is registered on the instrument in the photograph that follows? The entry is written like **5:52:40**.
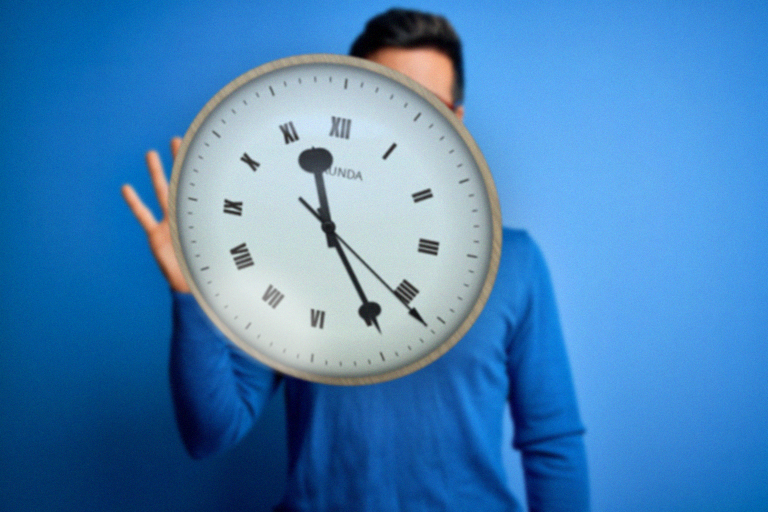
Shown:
**11:24:21**
